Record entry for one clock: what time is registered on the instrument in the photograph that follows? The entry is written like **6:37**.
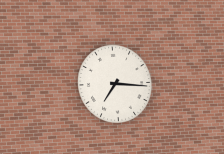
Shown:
**7:16**
